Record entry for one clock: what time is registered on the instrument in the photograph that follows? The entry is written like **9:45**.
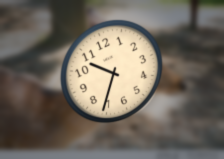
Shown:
**10:36**
